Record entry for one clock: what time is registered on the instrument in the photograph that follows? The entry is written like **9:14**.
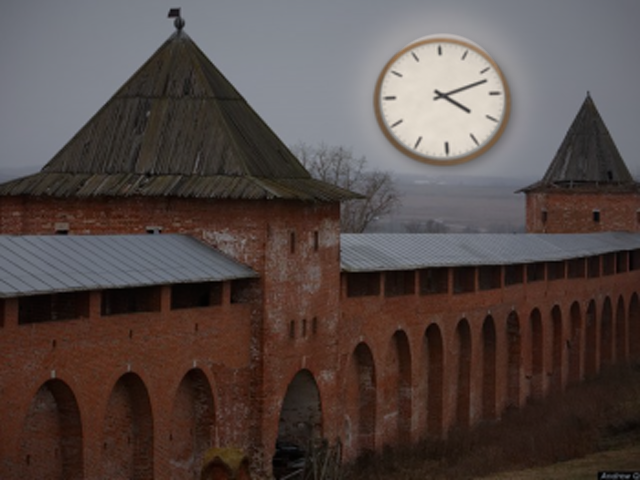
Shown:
**4:12**
